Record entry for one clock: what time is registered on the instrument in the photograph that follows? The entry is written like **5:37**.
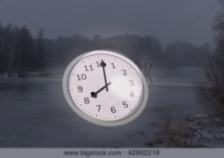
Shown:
**8:01**
